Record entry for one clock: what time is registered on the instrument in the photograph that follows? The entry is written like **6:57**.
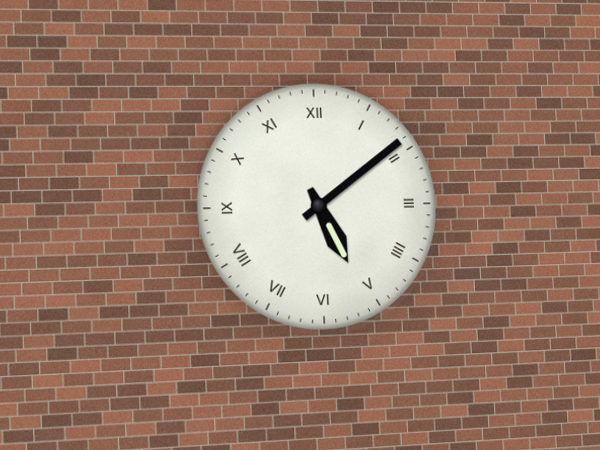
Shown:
**5:09**
